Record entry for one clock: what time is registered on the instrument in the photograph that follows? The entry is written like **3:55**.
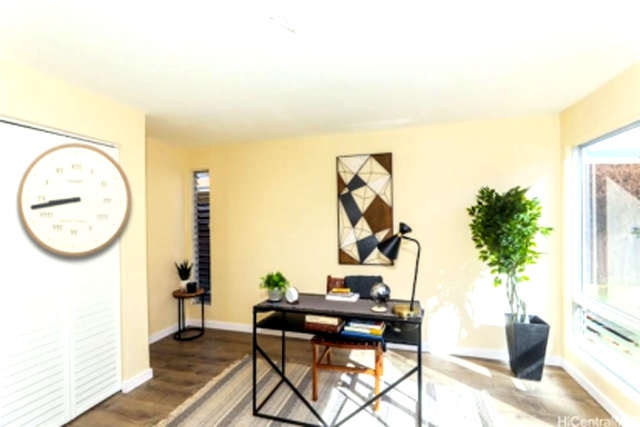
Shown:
**8:43**
